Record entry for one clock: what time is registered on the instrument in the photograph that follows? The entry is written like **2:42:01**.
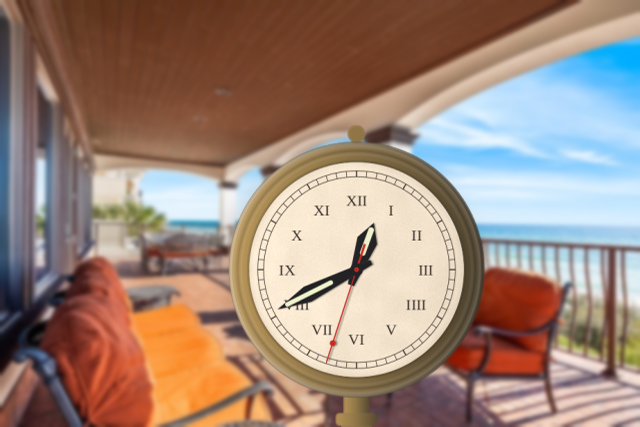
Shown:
**12:40:33**
